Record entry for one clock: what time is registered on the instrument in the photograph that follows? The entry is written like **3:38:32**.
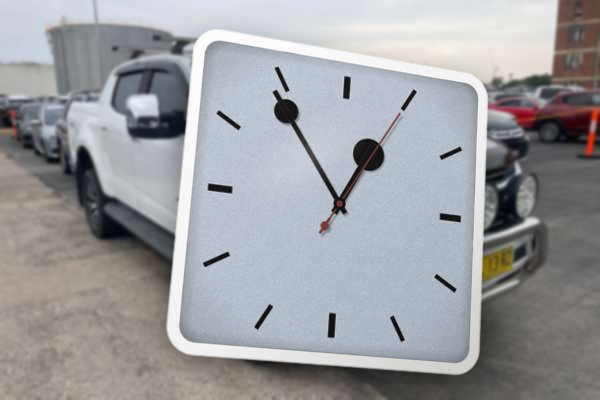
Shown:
**12:54:05**
